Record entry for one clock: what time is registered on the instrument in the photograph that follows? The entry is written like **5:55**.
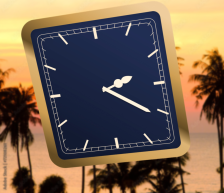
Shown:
**2:21**
